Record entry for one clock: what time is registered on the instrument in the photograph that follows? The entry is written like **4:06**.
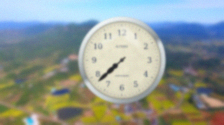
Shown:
**7:38**
